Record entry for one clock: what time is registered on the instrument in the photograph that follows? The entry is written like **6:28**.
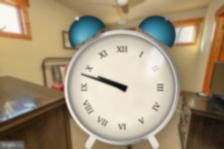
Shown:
**9:48**
